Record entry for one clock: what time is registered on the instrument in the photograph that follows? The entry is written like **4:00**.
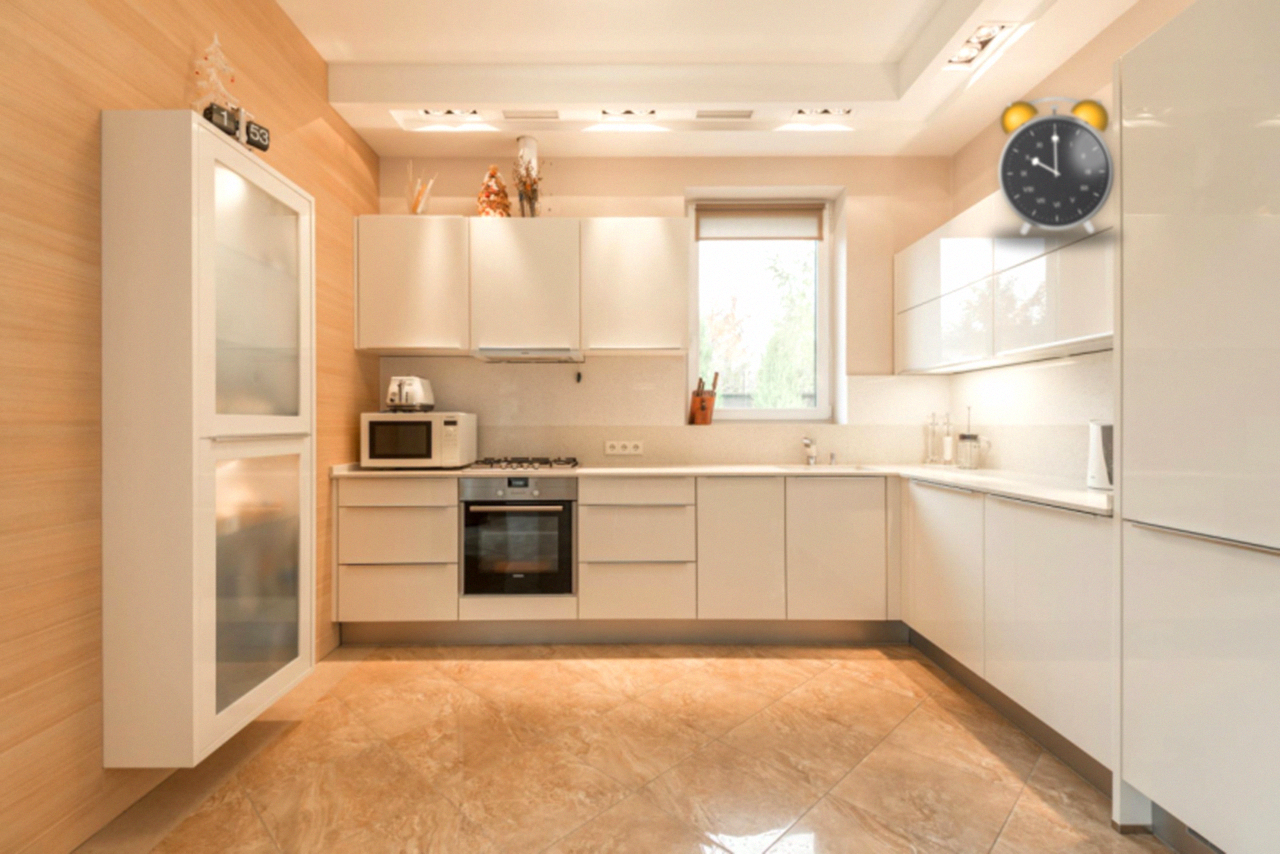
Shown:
**10:00**
